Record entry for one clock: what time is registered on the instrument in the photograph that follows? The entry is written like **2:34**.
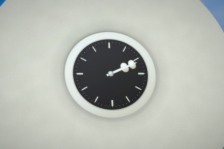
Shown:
**2:11**
